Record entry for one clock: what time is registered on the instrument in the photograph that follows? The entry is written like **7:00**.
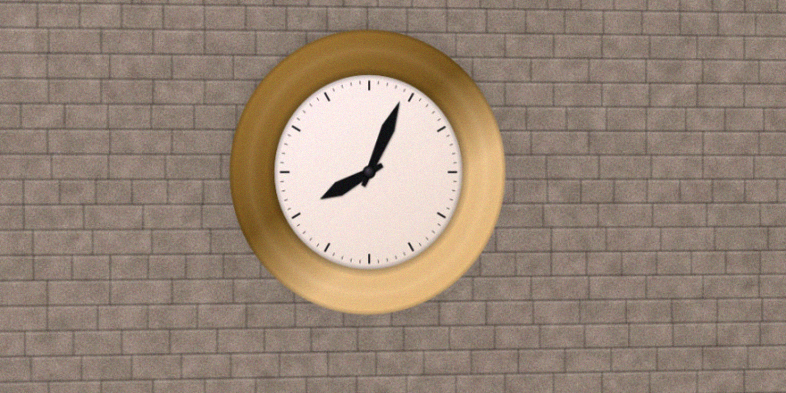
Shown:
**8:04**
